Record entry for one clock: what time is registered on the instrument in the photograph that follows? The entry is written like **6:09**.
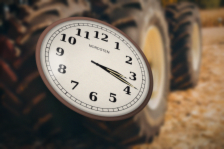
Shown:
**3:18**
